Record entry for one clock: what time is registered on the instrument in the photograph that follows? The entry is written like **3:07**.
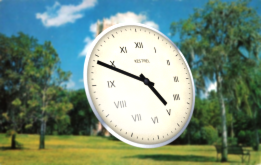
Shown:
**4:49**
